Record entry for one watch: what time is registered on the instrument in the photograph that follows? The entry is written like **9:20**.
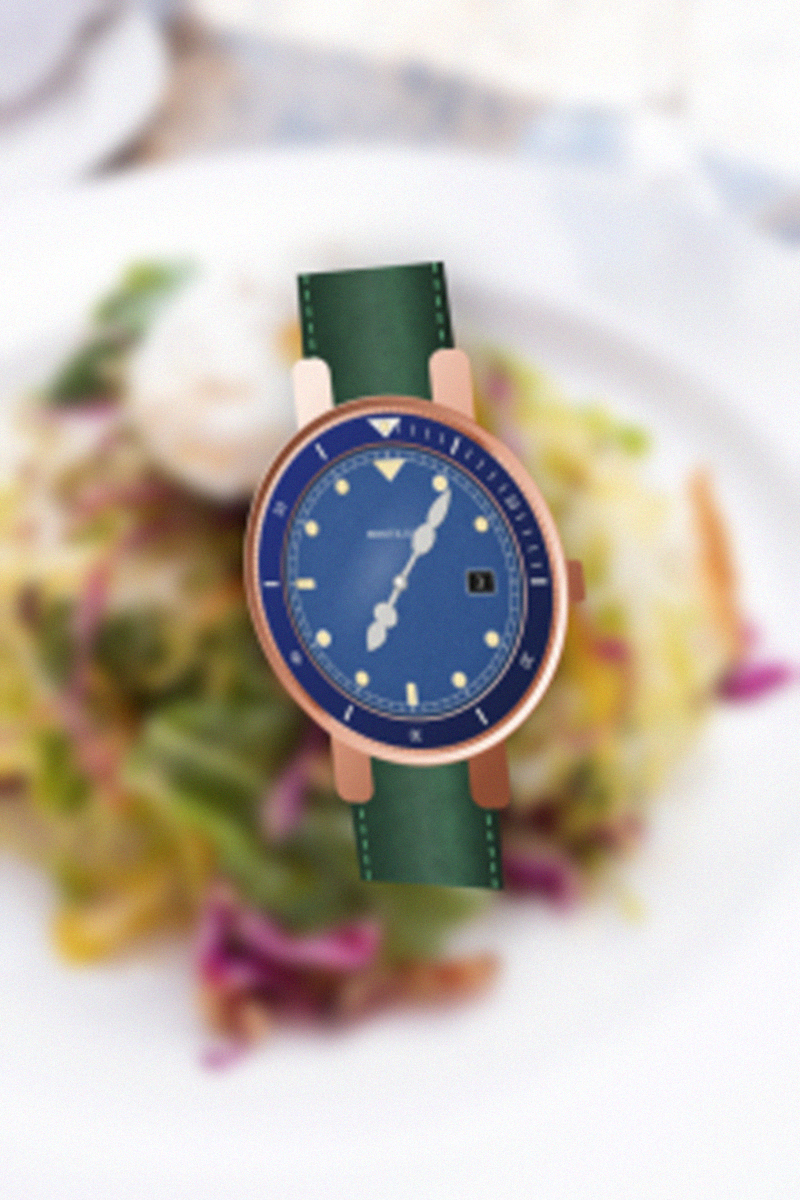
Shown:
**7:06**
